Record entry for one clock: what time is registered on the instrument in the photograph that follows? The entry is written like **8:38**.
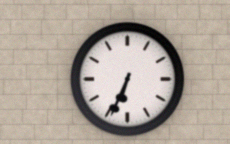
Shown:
**6:34**
